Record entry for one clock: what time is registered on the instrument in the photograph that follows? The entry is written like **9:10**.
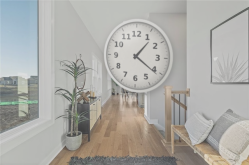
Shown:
**1:21**
